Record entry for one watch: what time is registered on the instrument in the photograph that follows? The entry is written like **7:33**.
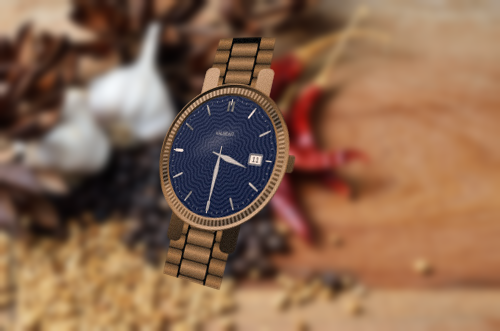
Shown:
**3:30**
